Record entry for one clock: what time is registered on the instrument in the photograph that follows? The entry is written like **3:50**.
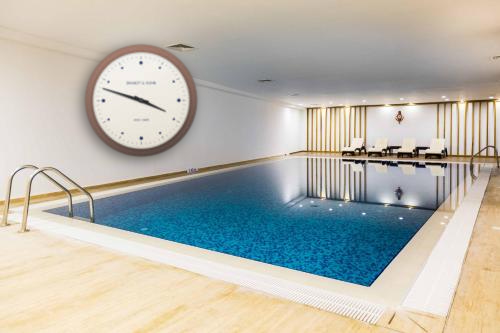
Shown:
**3:48**
